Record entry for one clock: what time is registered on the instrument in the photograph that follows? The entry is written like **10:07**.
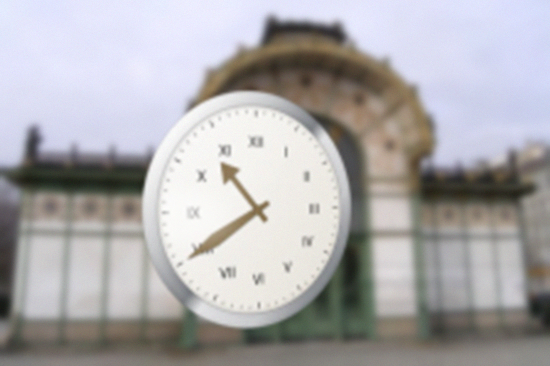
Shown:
**10:40**
